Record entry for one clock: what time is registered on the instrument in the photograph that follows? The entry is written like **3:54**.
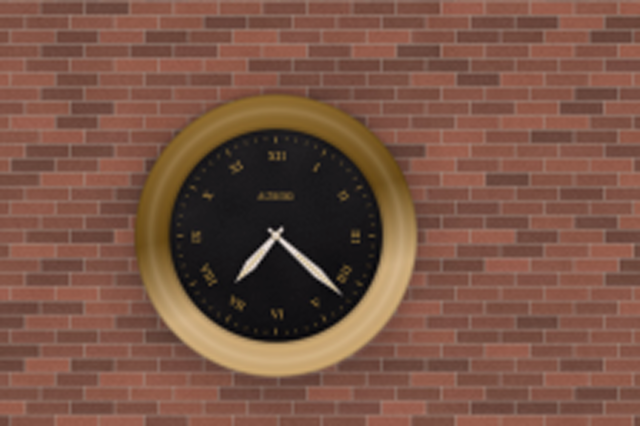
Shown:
**7:22**
